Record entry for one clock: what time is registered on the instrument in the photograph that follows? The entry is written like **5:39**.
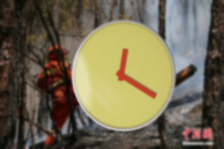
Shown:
**12:20**
